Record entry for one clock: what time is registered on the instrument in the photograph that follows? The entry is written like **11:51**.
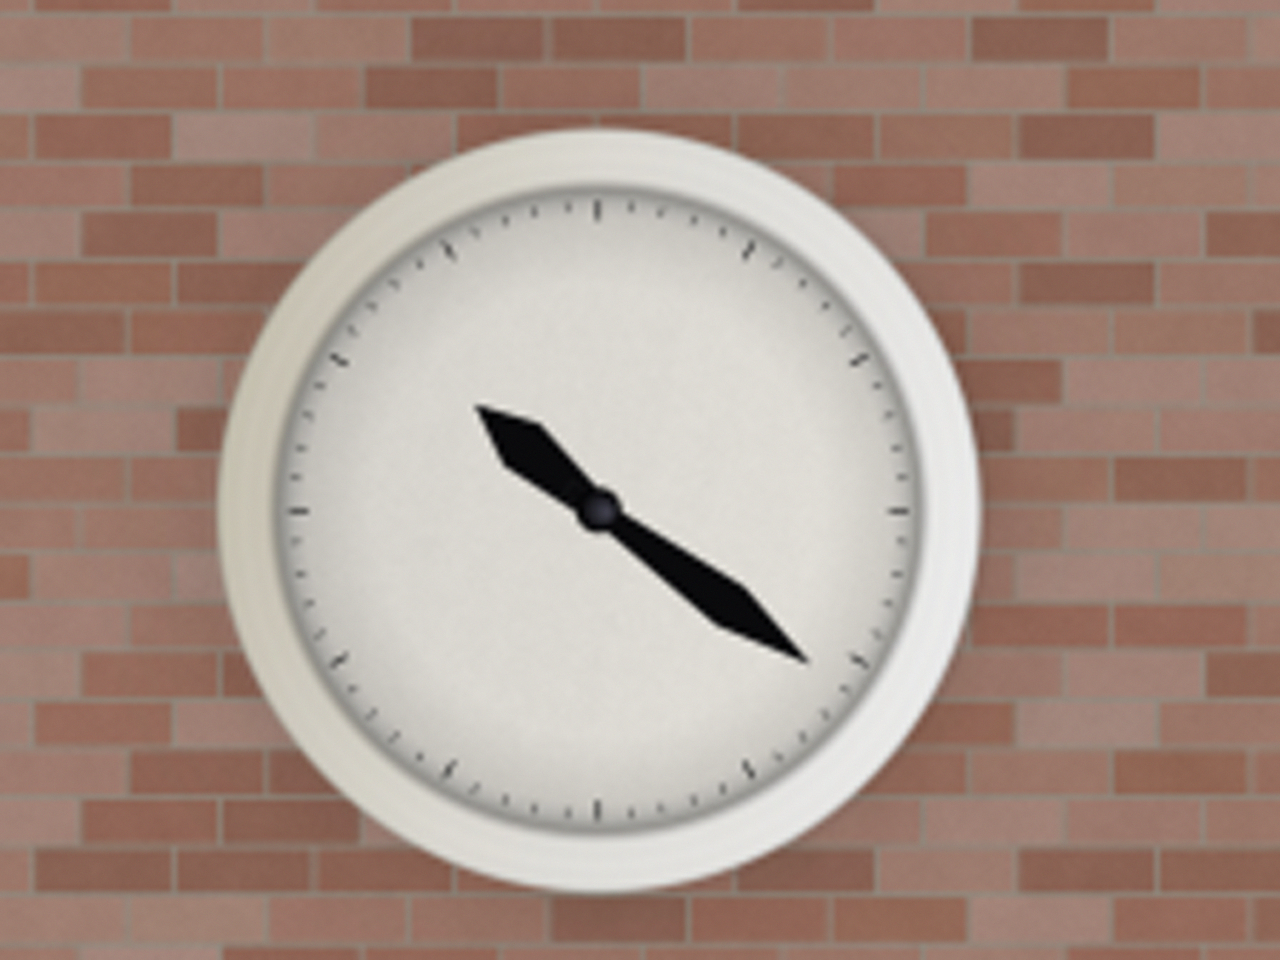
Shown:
**10:21**
